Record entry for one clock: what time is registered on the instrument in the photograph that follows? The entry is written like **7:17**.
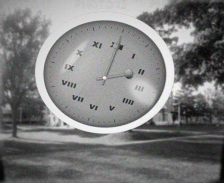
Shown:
**2:00**
